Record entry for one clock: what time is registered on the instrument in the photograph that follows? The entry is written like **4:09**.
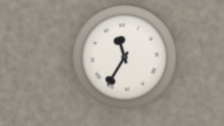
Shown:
**11:36**
